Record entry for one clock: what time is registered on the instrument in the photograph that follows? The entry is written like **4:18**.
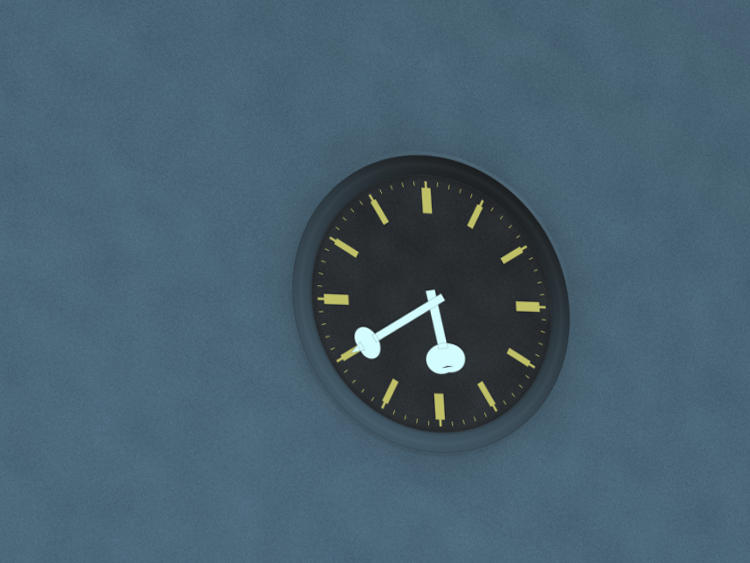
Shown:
**5:40**
